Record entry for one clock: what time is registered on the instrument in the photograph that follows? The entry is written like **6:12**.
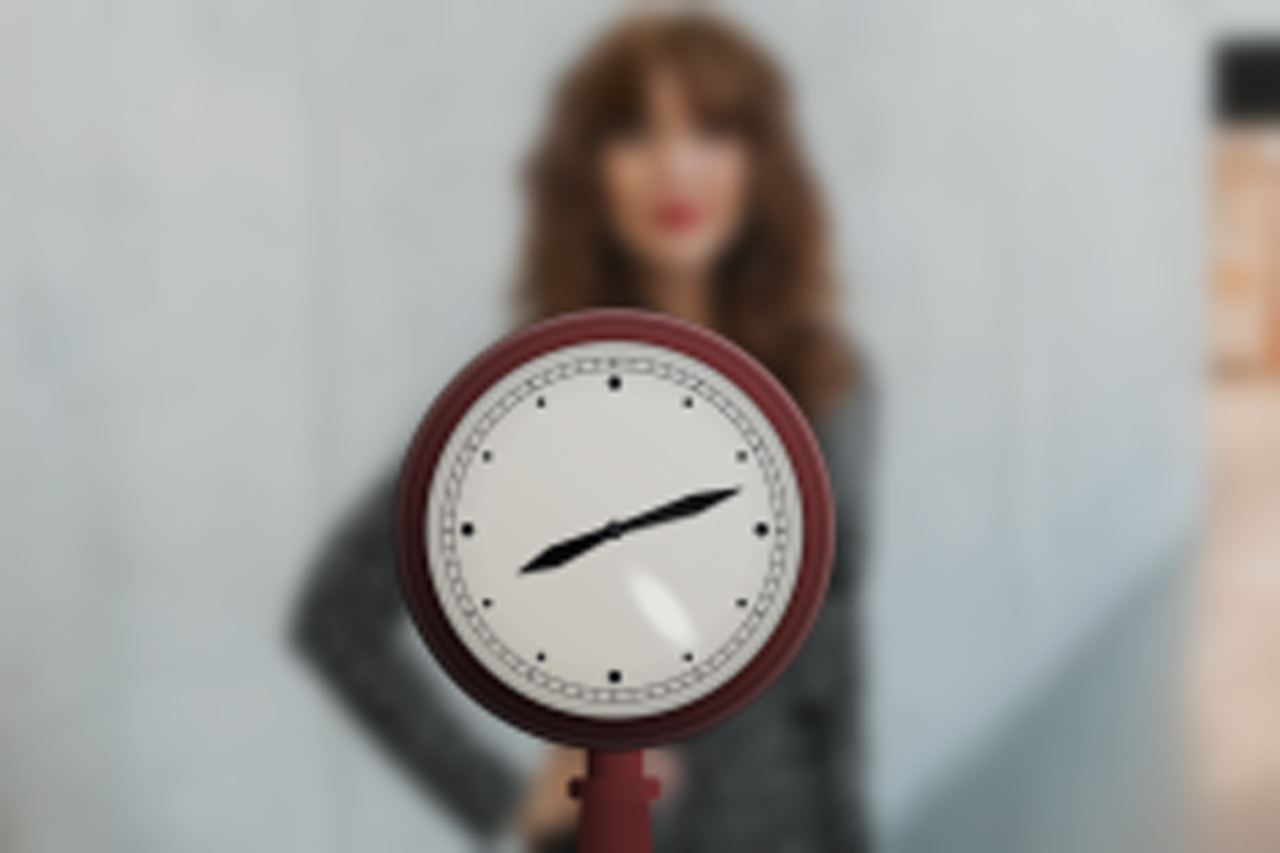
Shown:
**8:12**
